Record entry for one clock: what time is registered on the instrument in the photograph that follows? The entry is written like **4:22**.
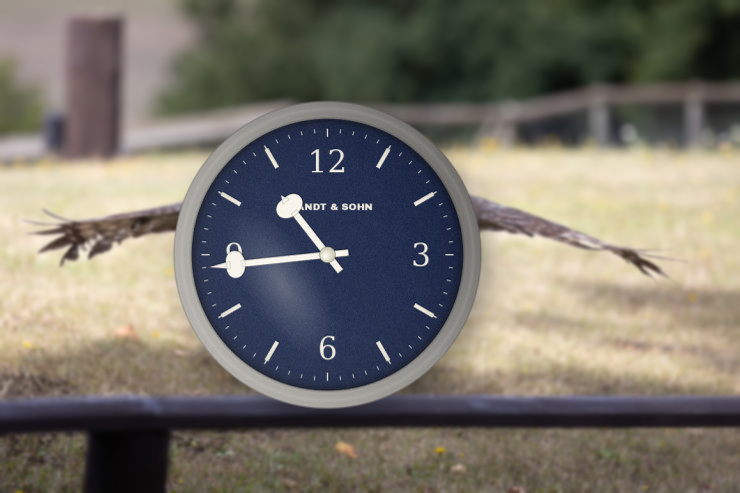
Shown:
**10:44**
